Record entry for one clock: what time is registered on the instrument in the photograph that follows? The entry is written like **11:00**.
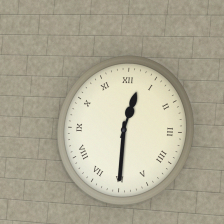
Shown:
**12:30**
